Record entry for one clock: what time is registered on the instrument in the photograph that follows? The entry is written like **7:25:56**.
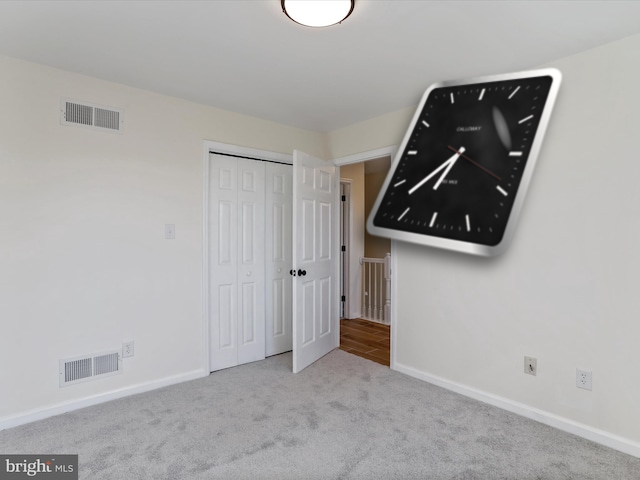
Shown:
**6:37:19**
